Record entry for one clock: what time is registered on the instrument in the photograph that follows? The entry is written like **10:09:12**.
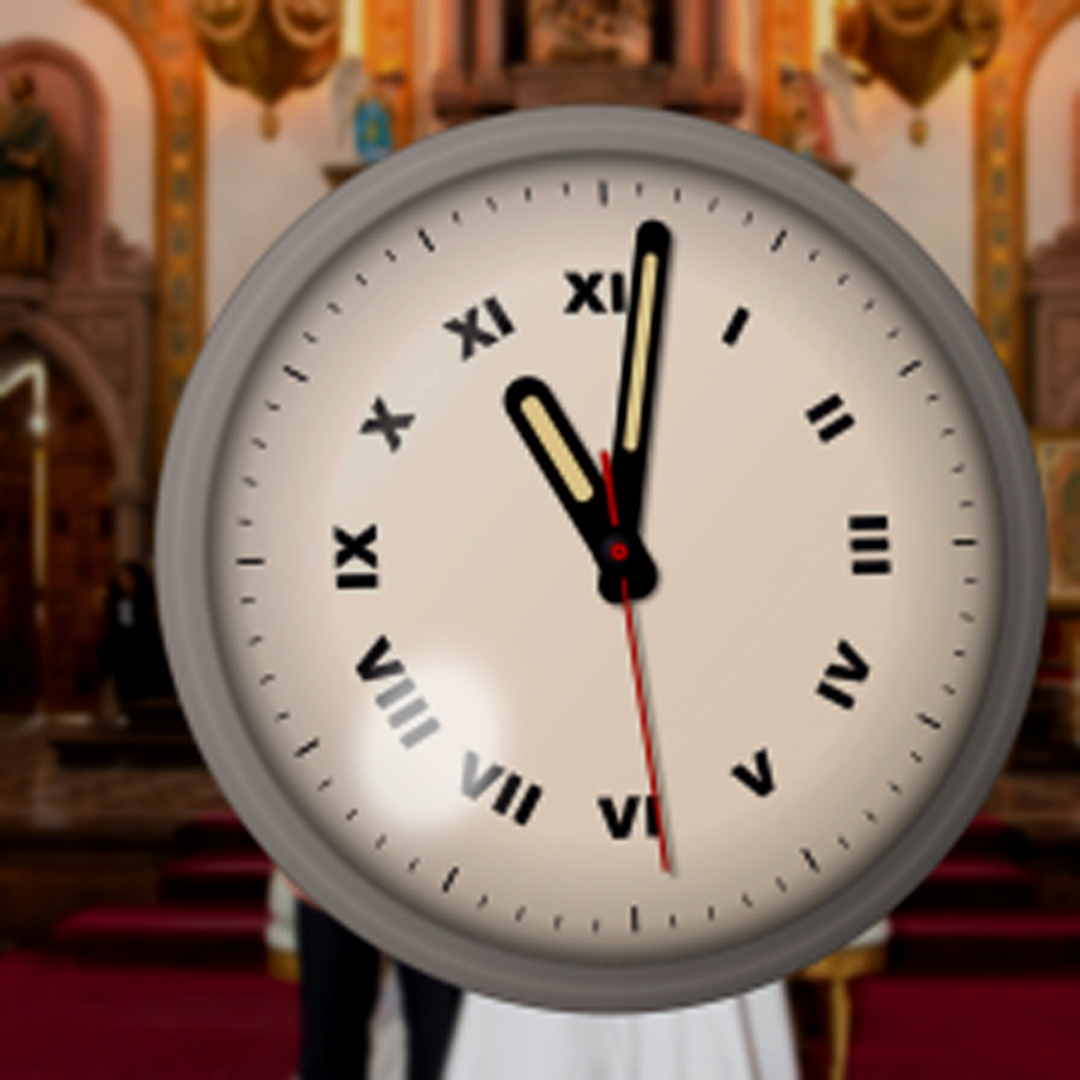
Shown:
**11:01:29**
